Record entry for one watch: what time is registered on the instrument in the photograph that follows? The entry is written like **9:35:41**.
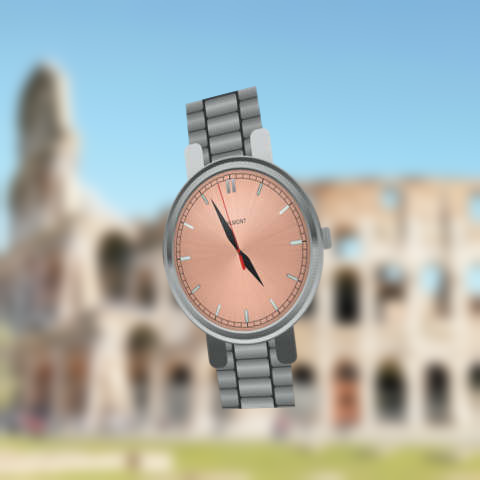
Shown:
**4:55:58**
